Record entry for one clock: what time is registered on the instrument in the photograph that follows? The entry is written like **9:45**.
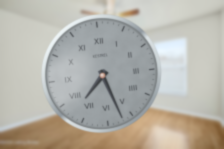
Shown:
**7:27**
